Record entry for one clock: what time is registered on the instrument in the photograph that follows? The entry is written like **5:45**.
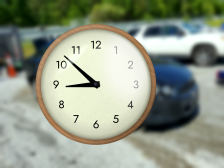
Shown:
**8:52**
